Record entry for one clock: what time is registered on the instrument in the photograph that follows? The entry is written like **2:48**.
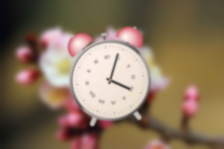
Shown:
**4:04**
